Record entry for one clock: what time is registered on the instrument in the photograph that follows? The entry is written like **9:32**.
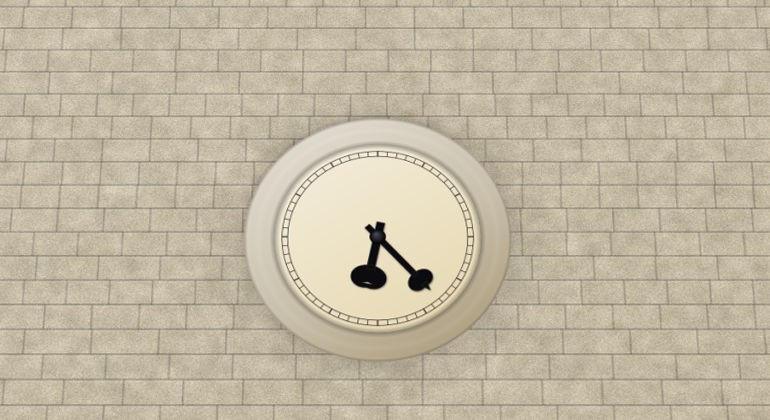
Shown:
**6:23**
